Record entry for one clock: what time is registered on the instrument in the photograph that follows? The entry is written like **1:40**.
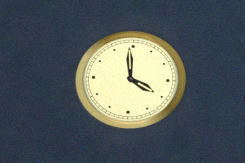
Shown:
**3:59**
